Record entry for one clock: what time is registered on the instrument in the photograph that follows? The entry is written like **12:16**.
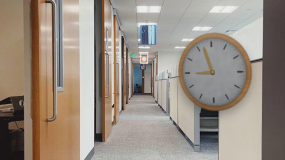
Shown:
**8:57**
